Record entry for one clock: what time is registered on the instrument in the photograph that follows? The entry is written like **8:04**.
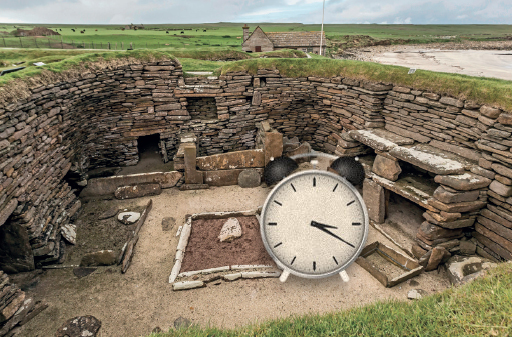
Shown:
**3:20**
